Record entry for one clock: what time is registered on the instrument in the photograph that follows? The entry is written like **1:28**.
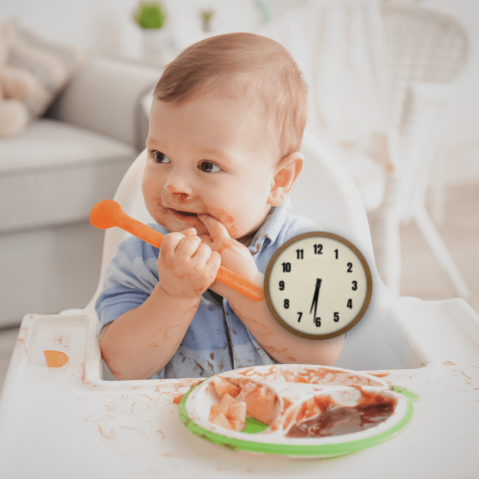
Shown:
**6:31**
